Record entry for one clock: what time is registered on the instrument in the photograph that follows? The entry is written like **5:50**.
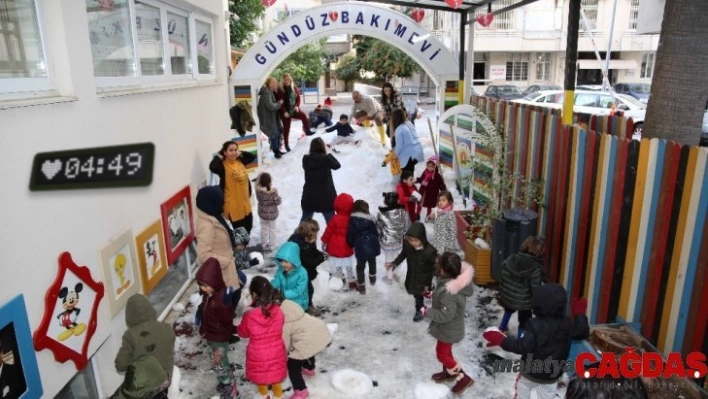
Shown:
**4:49**
